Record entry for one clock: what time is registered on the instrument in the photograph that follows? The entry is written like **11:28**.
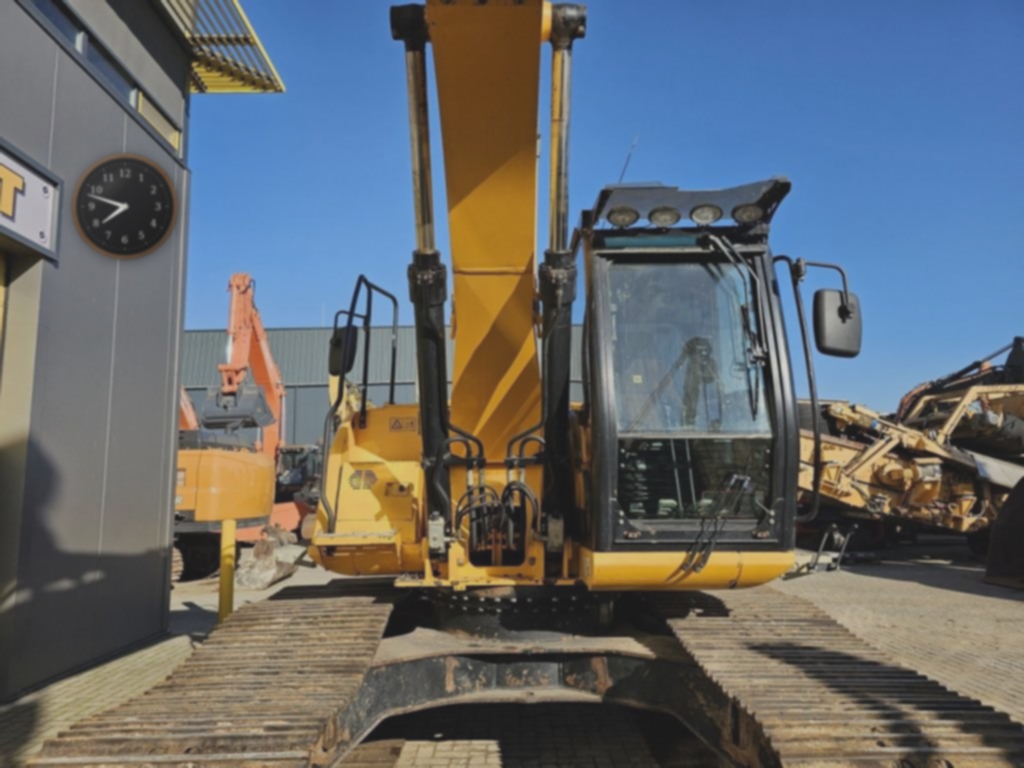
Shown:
**7:48**
